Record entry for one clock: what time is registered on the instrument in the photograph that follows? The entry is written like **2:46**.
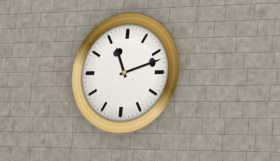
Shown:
**11:12**
